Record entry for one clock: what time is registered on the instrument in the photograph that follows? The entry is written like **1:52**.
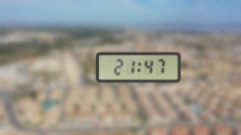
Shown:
**21:47**
